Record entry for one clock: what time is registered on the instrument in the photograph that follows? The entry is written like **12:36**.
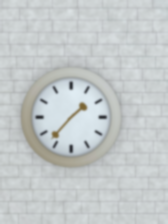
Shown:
**1:37**
